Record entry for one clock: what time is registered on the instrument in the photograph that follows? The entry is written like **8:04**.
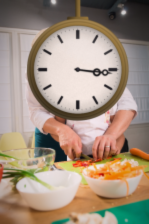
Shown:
**3:16**
